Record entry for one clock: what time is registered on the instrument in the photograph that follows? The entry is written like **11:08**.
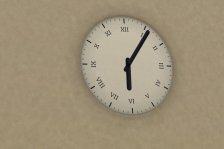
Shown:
**6:06**
